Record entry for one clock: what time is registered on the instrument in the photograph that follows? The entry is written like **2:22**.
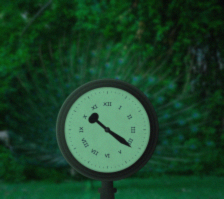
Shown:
**10:21**
